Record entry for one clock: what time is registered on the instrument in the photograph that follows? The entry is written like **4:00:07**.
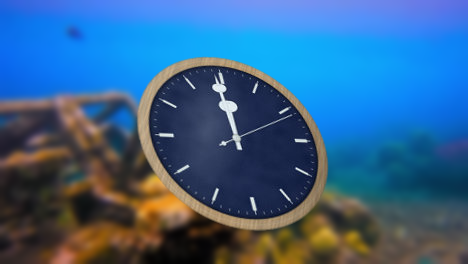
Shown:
**11:59:11**
